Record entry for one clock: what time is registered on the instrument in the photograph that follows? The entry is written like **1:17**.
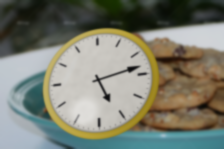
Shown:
**5:13**
